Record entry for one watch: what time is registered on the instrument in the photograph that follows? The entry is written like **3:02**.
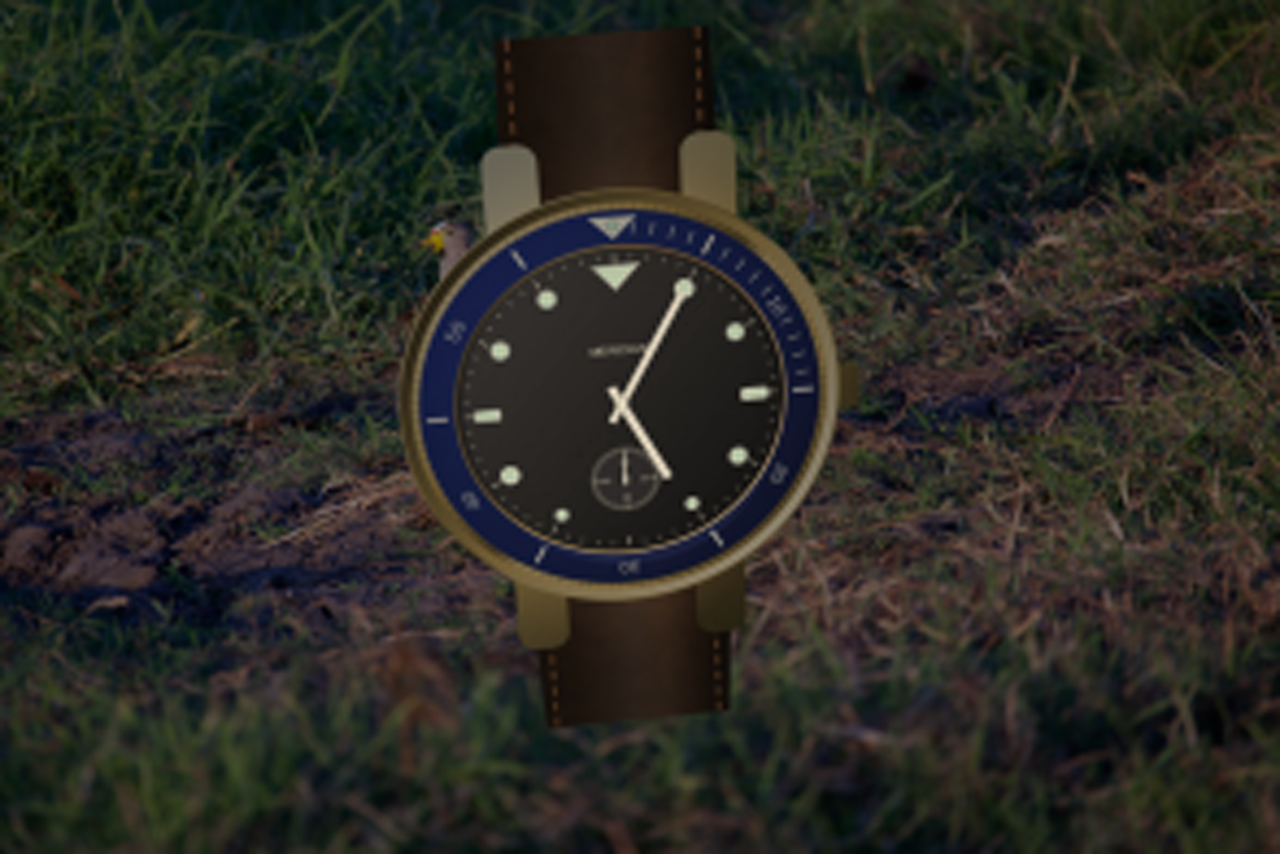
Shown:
**5:05**
